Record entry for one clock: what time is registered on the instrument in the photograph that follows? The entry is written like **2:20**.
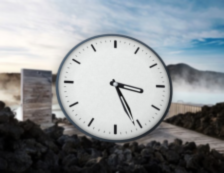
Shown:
**3:26**
